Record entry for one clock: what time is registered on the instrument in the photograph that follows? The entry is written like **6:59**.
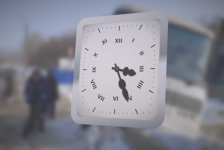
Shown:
**3:26**
